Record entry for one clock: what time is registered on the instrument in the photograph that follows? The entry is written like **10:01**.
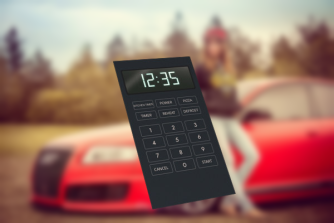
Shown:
**12:35**
